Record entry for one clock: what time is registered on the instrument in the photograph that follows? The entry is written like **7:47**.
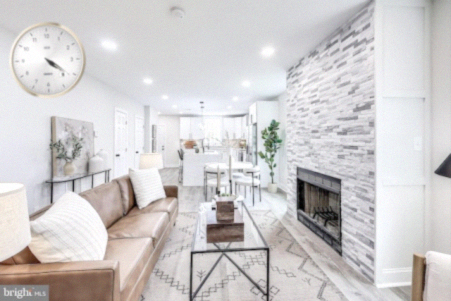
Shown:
**4:21**
